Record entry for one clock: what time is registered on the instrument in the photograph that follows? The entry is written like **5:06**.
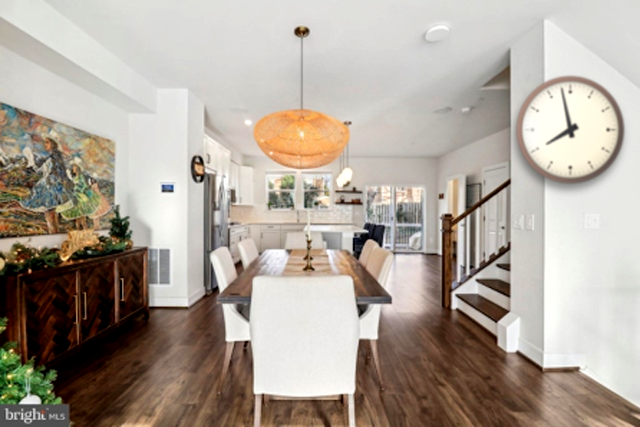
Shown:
**7:58**
